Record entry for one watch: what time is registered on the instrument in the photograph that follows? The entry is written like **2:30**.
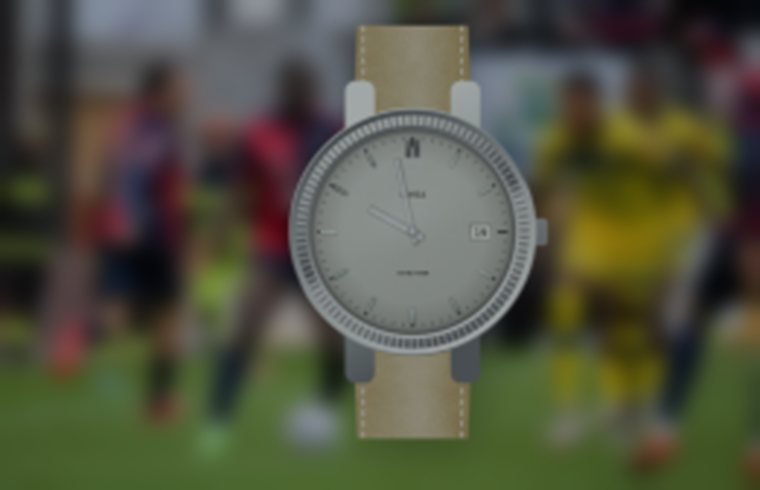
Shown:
**9:58**
